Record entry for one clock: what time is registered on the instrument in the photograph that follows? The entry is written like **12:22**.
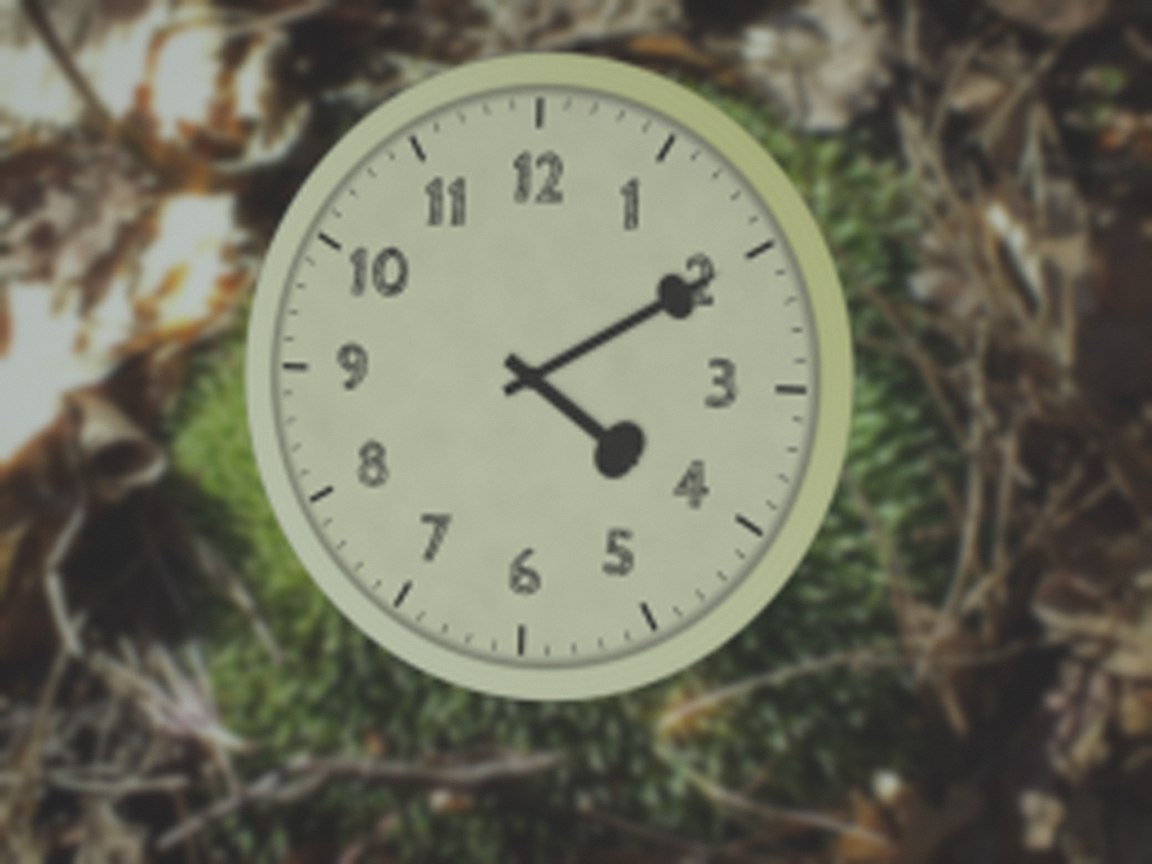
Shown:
**4:10**
